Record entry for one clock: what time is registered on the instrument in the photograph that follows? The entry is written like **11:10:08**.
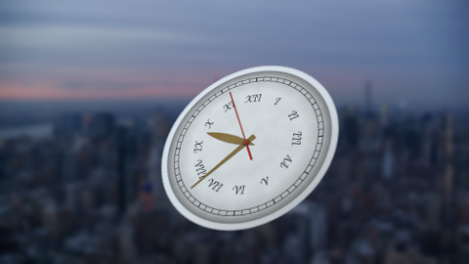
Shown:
**9:37:56**
